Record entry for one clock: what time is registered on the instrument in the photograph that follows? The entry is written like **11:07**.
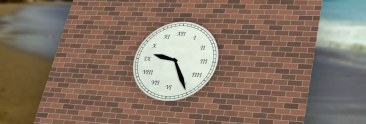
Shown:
**9:25**
